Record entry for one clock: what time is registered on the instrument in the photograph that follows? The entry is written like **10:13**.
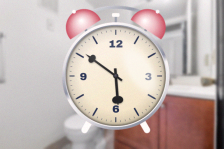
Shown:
**5:51**
